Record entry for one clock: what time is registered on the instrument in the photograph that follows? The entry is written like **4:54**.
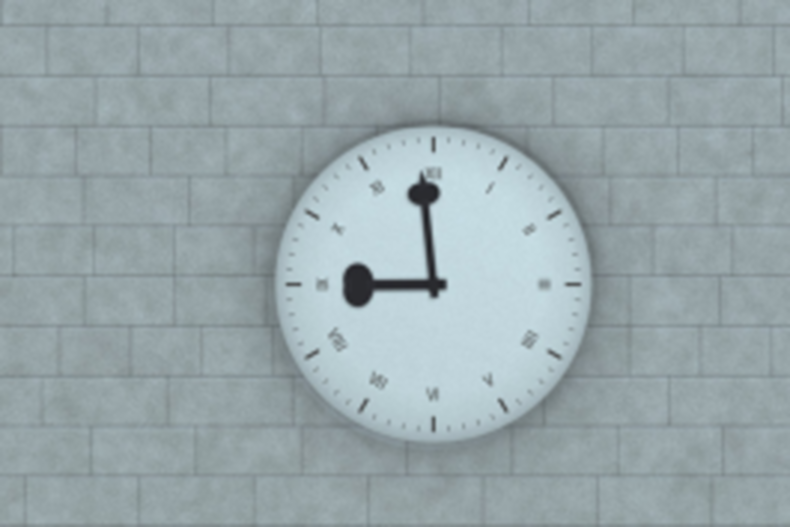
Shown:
**8:59**
